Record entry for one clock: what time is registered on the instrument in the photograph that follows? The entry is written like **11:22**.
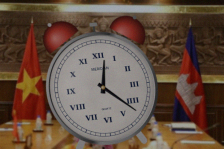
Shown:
**12:22**
